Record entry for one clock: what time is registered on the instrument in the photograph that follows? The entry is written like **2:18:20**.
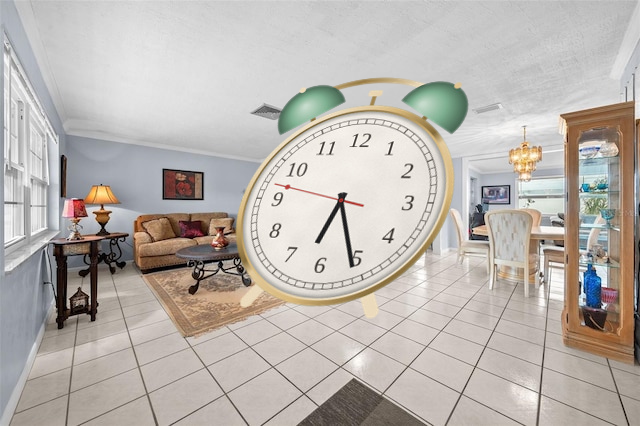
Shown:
**6:25:47**
